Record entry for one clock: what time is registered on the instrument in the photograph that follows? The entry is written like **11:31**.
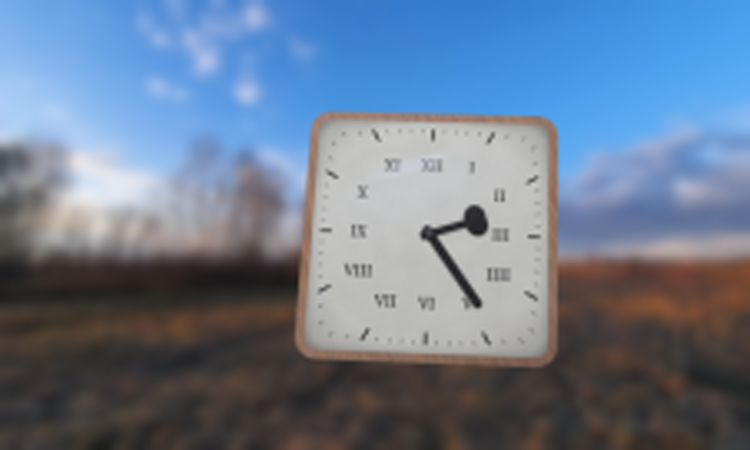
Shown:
**2:24**
